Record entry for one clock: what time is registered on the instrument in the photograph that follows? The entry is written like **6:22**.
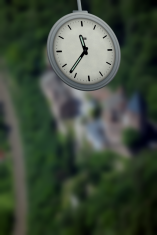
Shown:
**11:37**
